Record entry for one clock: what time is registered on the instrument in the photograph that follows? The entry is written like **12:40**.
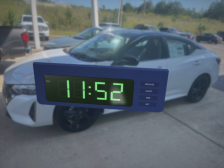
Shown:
**11:52**
